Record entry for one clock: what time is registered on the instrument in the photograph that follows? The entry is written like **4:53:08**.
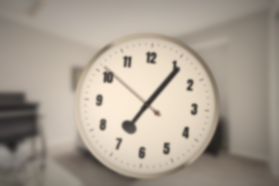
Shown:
**7:05:51**
